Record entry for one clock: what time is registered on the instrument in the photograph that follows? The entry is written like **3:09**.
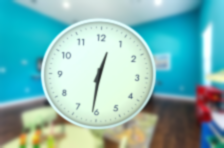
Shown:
**12:31**
